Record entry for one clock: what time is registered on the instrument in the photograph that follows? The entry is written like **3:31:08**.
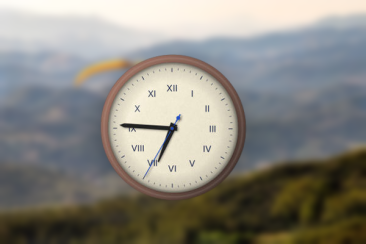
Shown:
**6:45:35**
